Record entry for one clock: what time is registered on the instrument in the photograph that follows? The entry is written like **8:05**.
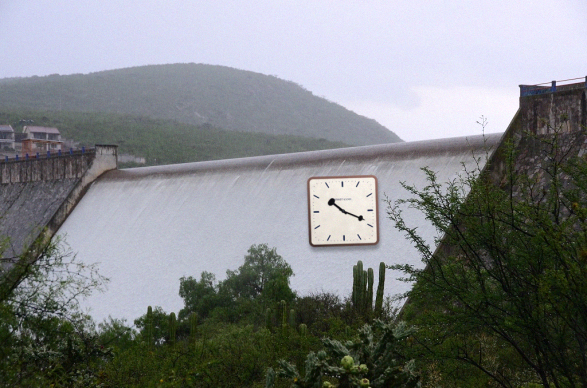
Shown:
**10:19**
